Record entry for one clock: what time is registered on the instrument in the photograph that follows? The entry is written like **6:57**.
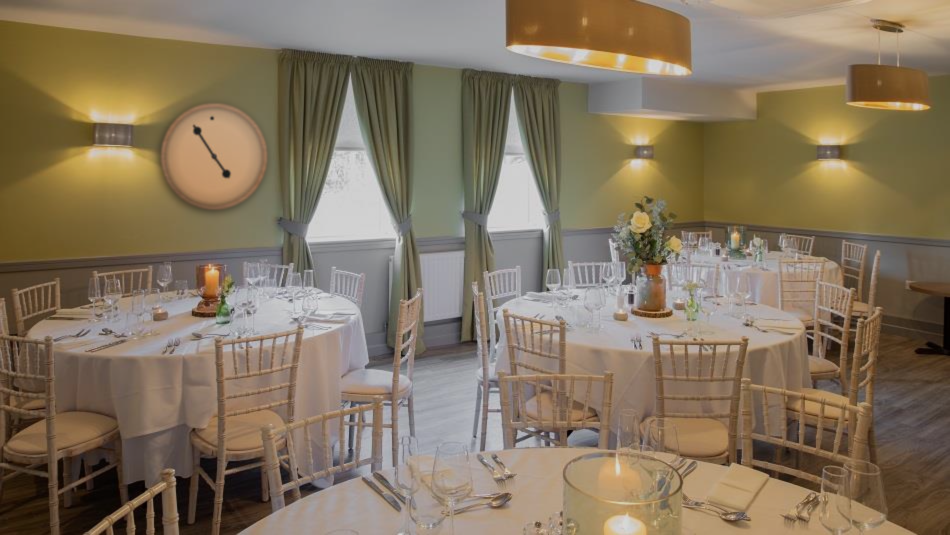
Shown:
**4:55**
